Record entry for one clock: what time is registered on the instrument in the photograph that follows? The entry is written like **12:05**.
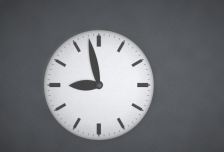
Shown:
**8:58**
